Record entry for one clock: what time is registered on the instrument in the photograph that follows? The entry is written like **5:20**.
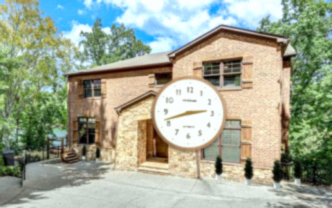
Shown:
**2:42**
